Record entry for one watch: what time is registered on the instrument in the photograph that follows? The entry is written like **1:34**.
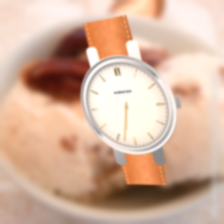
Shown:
**6:33**
